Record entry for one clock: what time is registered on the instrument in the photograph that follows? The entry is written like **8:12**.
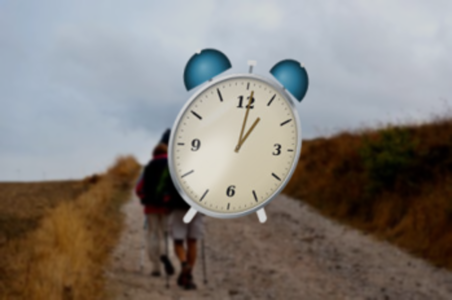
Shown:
**1:01**
